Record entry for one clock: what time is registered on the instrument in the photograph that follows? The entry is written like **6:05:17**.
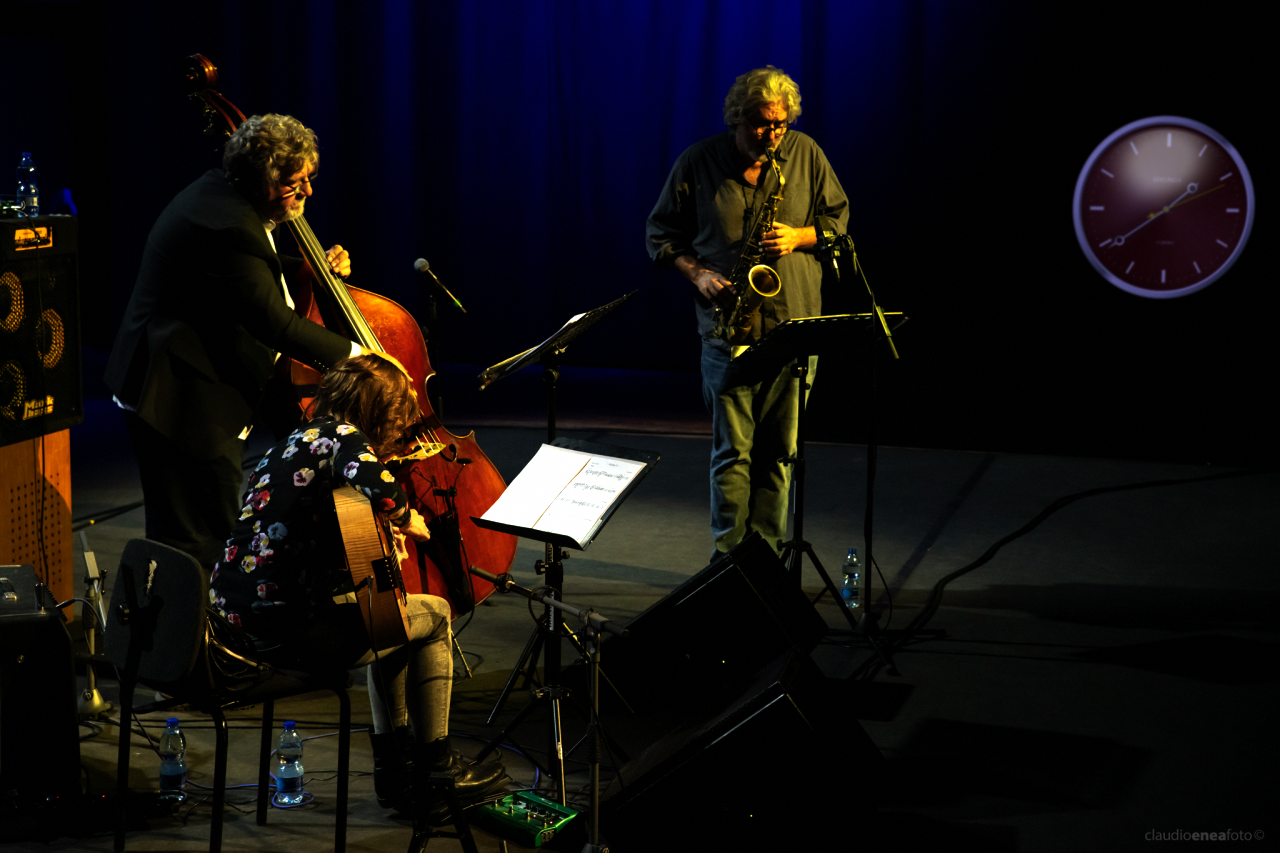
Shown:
**1:39:11**
